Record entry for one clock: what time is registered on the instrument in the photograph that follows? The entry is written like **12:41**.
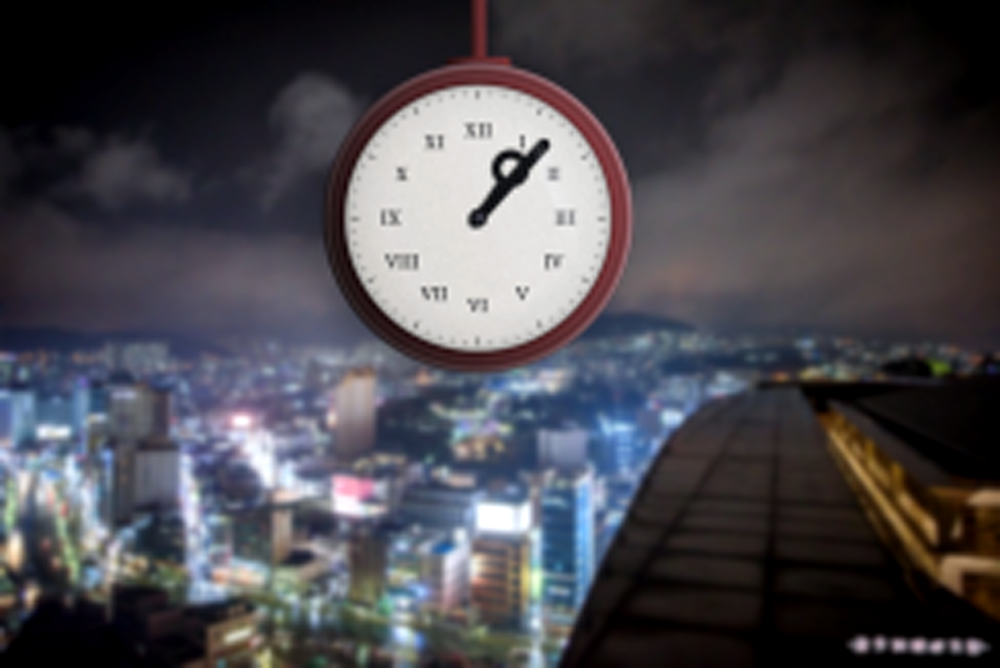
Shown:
**1:07**
